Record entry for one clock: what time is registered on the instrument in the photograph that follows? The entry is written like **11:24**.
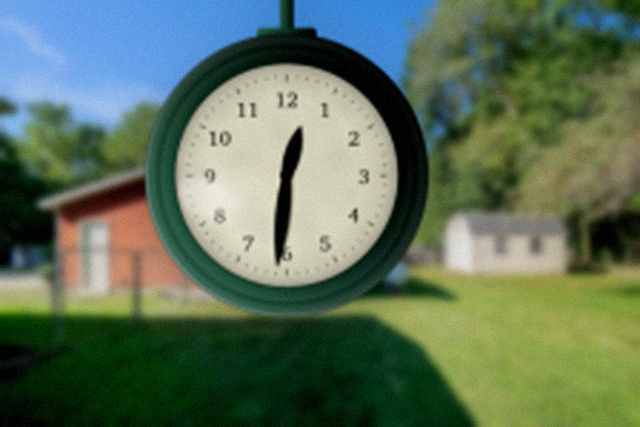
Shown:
**12:31**
